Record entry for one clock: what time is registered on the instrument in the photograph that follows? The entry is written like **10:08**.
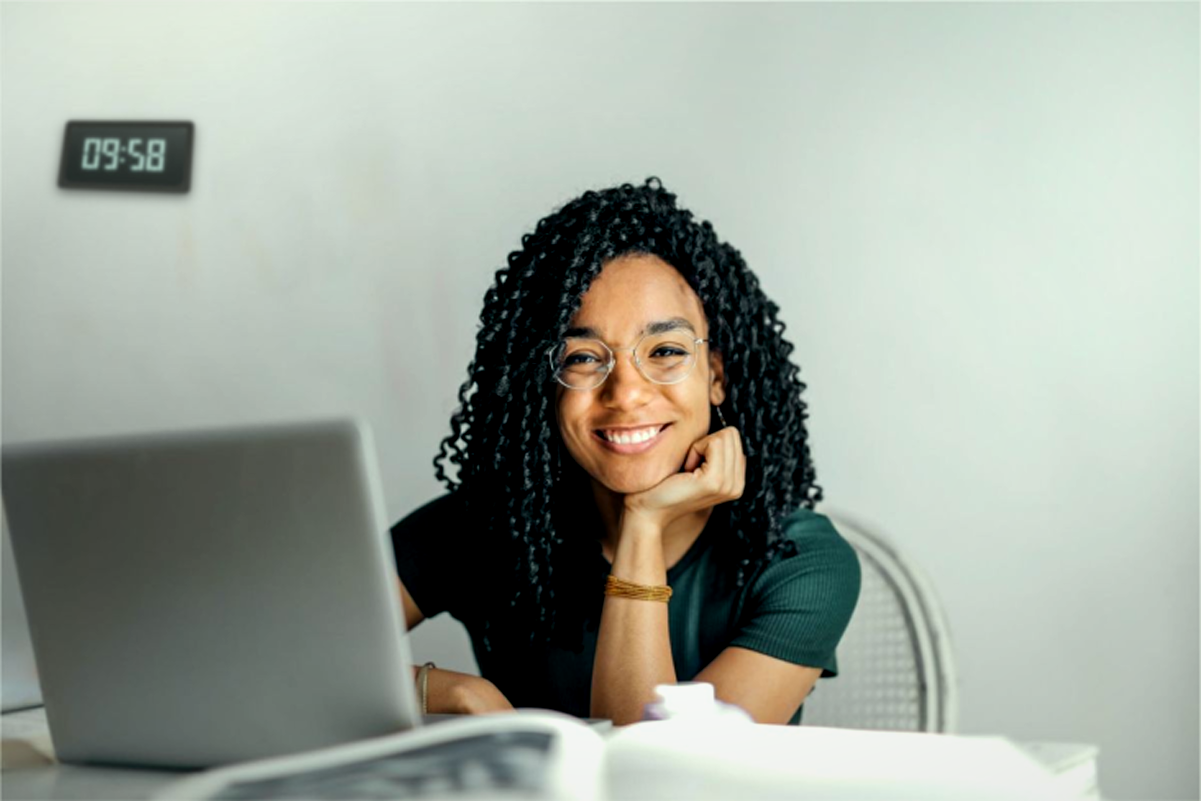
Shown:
**9:58**
